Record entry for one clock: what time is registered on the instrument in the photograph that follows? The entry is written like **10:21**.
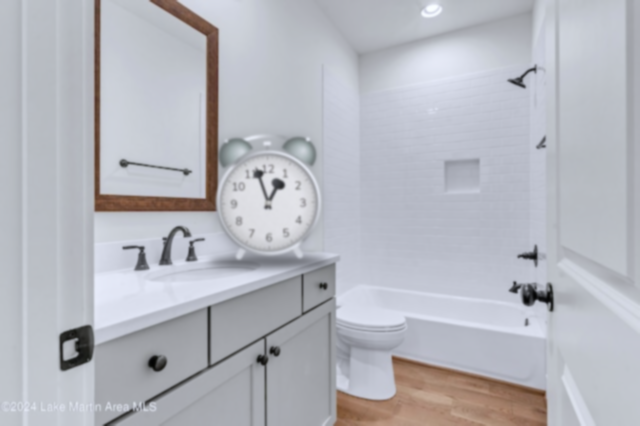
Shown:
**12:57**
